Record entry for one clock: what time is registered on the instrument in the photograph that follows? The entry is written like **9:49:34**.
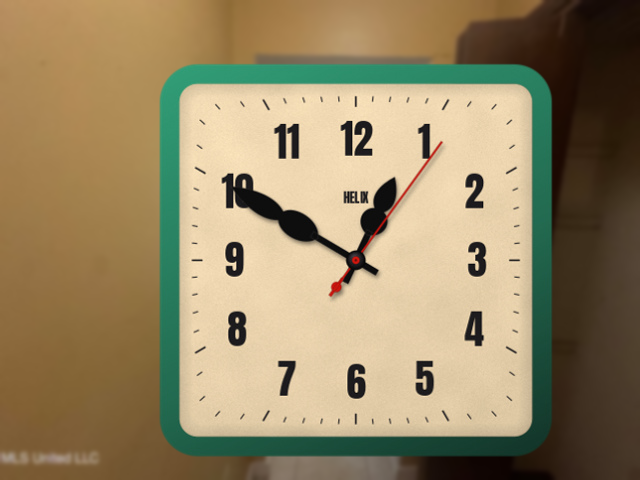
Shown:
**12:50:06**
